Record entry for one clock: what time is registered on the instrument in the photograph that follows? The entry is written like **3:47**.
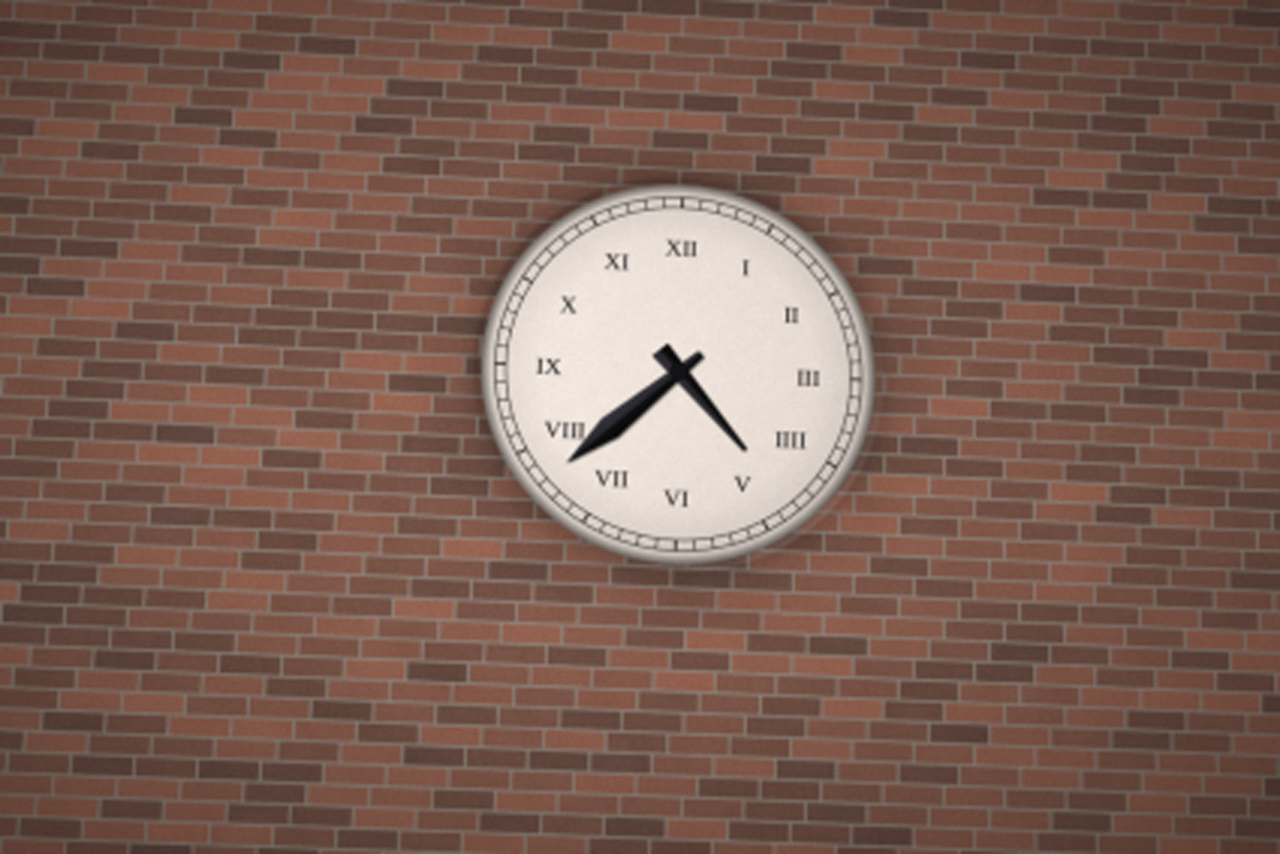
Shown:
**4:38**
